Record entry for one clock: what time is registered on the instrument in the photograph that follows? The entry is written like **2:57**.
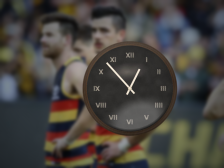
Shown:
**12:53**
